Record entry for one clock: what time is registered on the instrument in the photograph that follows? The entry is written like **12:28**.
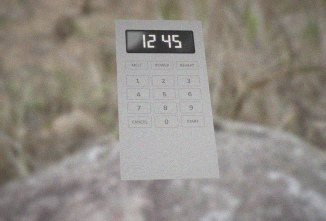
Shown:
**12:45**
